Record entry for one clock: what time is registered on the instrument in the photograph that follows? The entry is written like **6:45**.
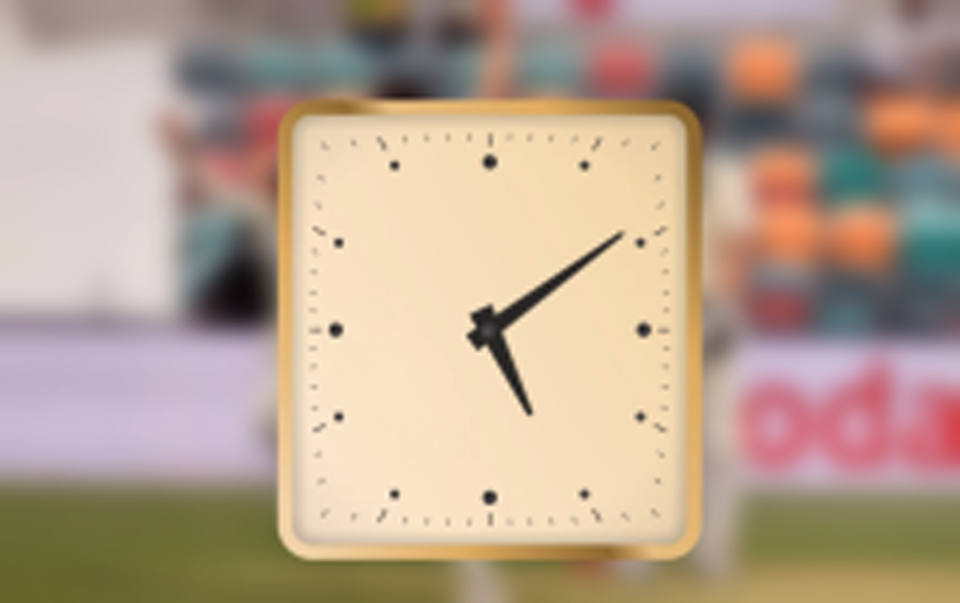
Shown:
**5:09**
